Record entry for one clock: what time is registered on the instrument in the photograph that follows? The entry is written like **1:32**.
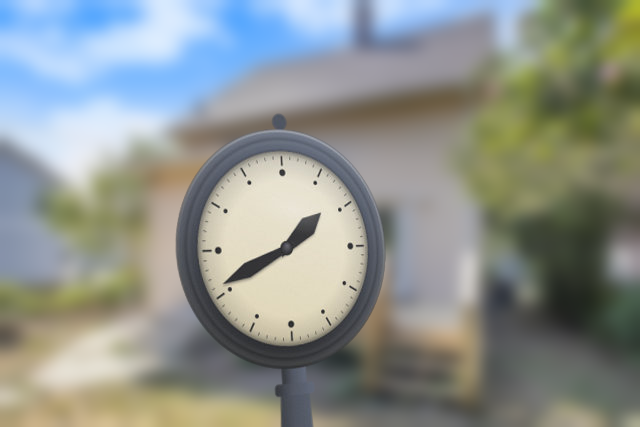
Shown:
**1:41**
